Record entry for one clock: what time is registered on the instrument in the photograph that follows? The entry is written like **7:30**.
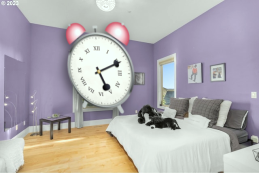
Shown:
**5:11**
